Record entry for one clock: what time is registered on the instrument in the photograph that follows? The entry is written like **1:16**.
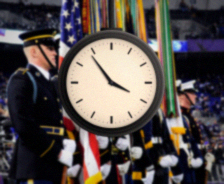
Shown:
**3:54**
